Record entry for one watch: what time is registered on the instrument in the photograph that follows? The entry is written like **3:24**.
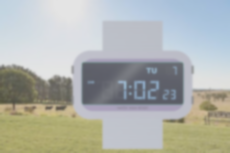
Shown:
**7:02**
